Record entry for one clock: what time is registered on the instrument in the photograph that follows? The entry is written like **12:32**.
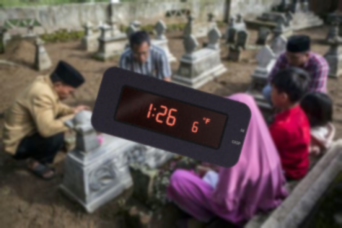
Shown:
**1:26**
